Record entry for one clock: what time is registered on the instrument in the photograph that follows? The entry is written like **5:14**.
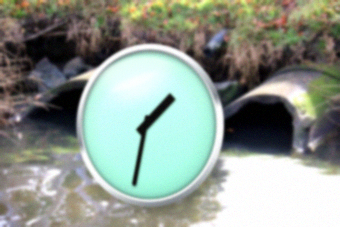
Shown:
**1:32**
